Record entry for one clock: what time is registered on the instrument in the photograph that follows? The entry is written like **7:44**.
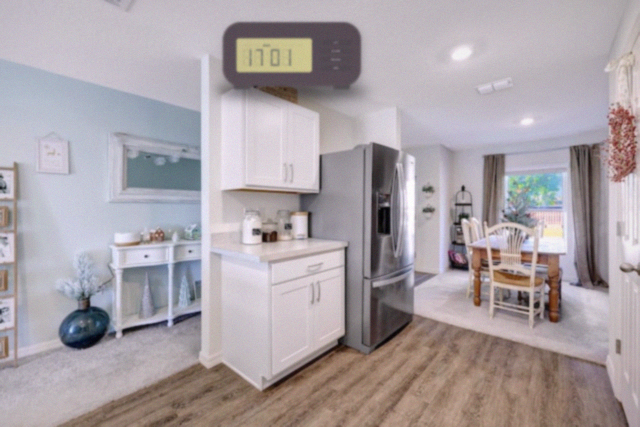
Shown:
**17:01**
